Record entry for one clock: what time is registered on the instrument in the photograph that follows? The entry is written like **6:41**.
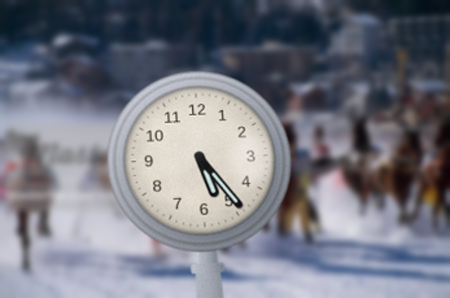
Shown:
**5:24**
